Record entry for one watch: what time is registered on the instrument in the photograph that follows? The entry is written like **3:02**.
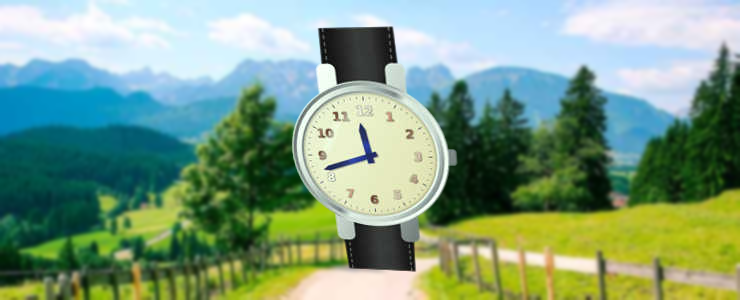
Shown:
**11:42**
